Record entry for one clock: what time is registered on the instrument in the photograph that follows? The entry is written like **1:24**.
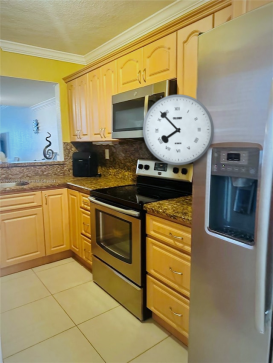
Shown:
**7:53**
